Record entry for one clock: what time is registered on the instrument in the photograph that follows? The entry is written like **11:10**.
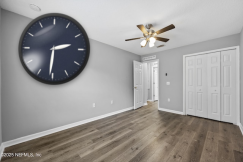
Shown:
**2:31**
